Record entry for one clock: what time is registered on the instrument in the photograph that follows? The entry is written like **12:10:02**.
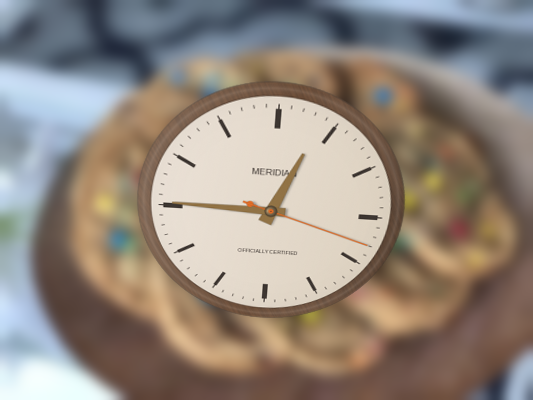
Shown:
**12:45:18**
